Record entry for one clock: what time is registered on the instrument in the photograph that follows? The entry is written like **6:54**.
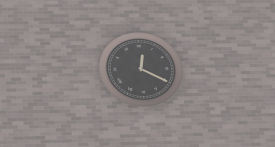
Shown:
**12:20**
